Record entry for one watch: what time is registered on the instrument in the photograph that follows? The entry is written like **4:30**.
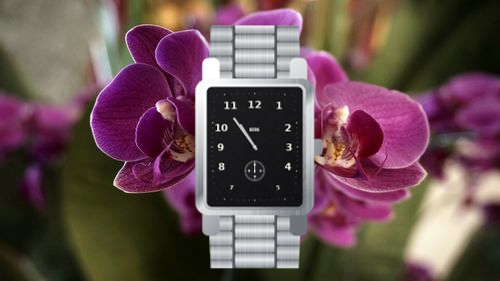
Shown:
**10:54**
